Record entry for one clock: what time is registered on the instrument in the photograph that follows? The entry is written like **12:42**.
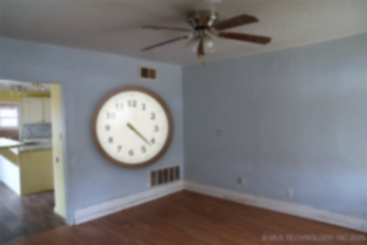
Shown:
**4:22**
